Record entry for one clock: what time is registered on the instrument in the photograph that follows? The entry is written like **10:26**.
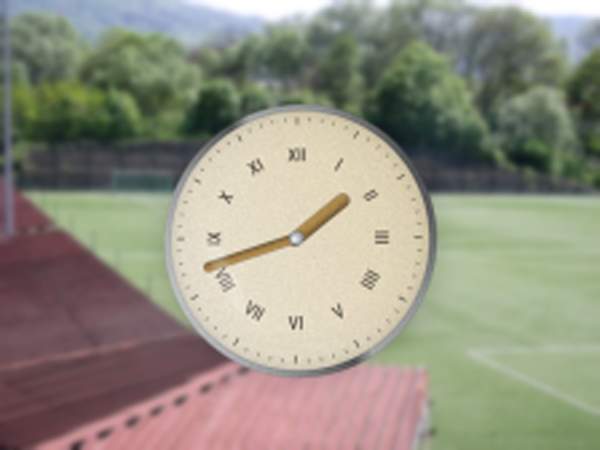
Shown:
**1:42**
